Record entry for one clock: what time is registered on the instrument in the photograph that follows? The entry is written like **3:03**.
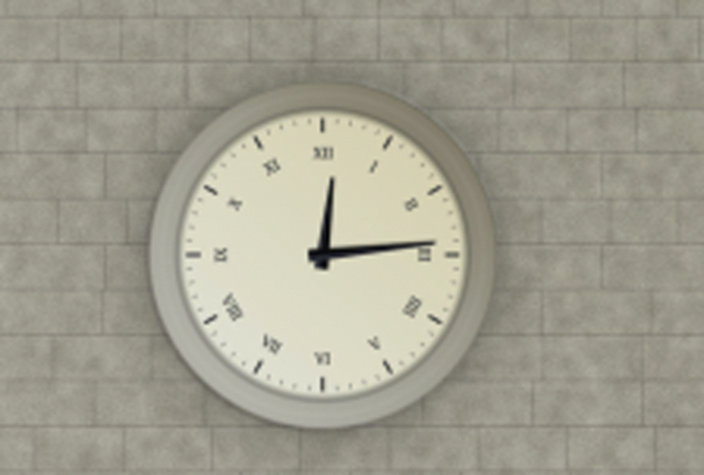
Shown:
**12:14**
